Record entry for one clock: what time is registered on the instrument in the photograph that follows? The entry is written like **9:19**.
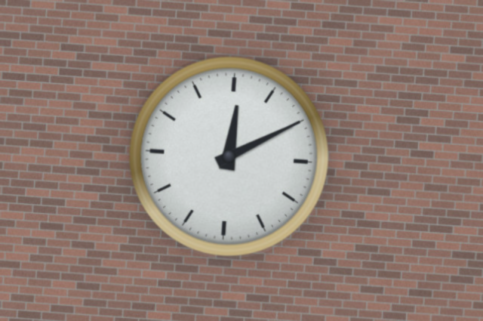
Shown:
**12:10**
